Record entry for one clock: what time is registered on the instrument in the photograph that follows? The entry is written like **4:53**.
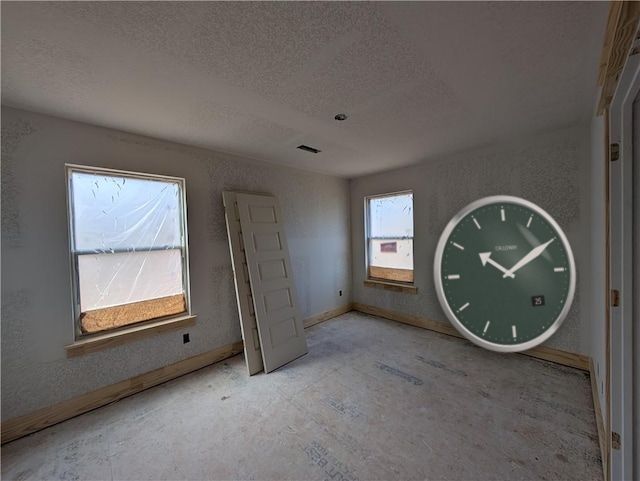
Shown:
**10:10**
